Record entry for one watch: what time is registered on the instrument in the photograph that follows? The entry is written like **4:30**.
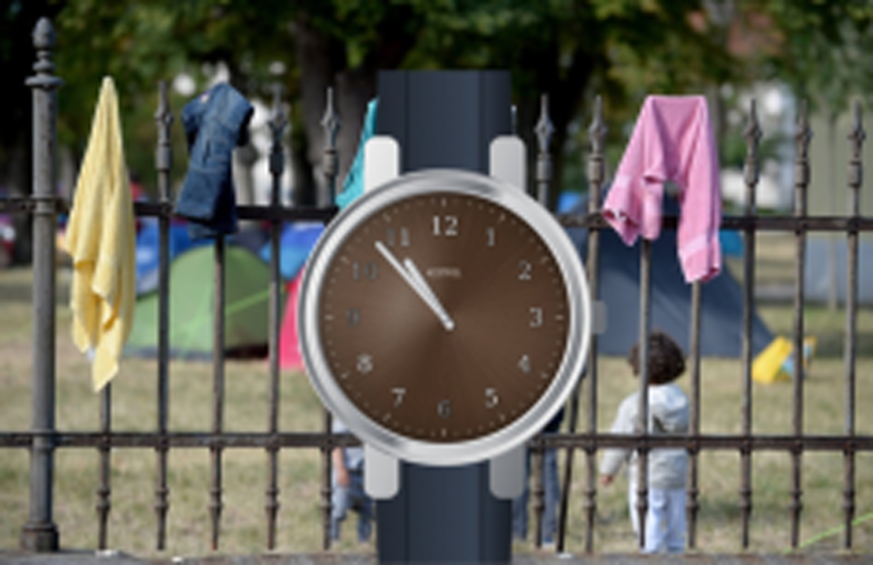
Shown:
**10:53**
